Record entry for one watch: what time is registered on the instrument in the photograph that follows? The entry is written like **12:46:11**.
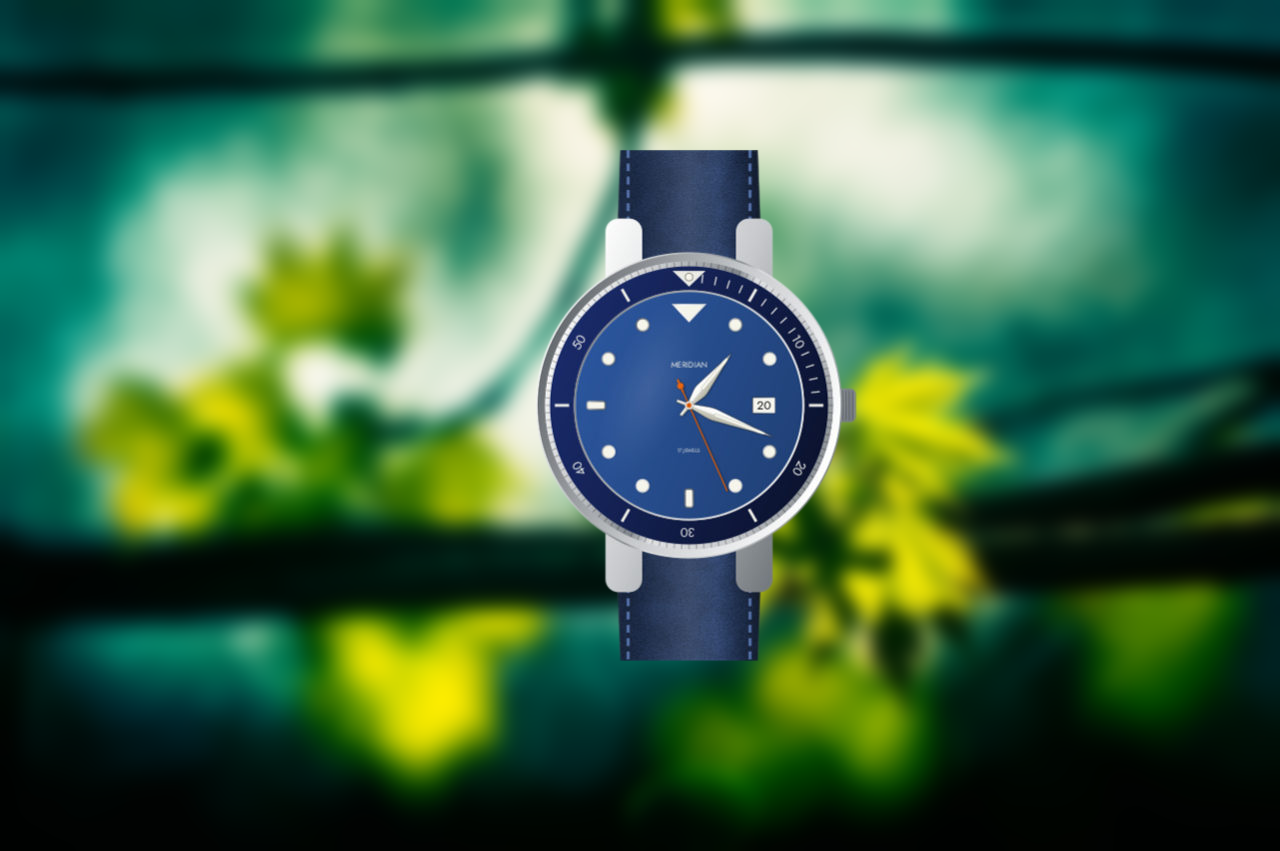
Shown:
**1:18:26**
